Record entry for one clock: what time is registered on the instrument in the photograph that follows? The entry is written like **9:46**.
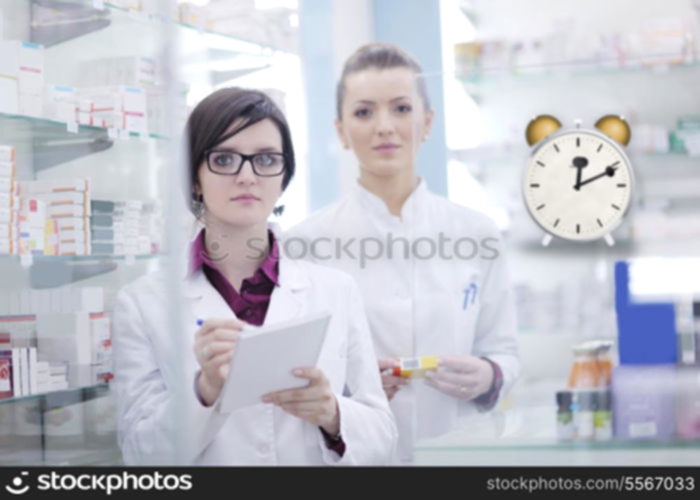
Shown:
**12:11**
